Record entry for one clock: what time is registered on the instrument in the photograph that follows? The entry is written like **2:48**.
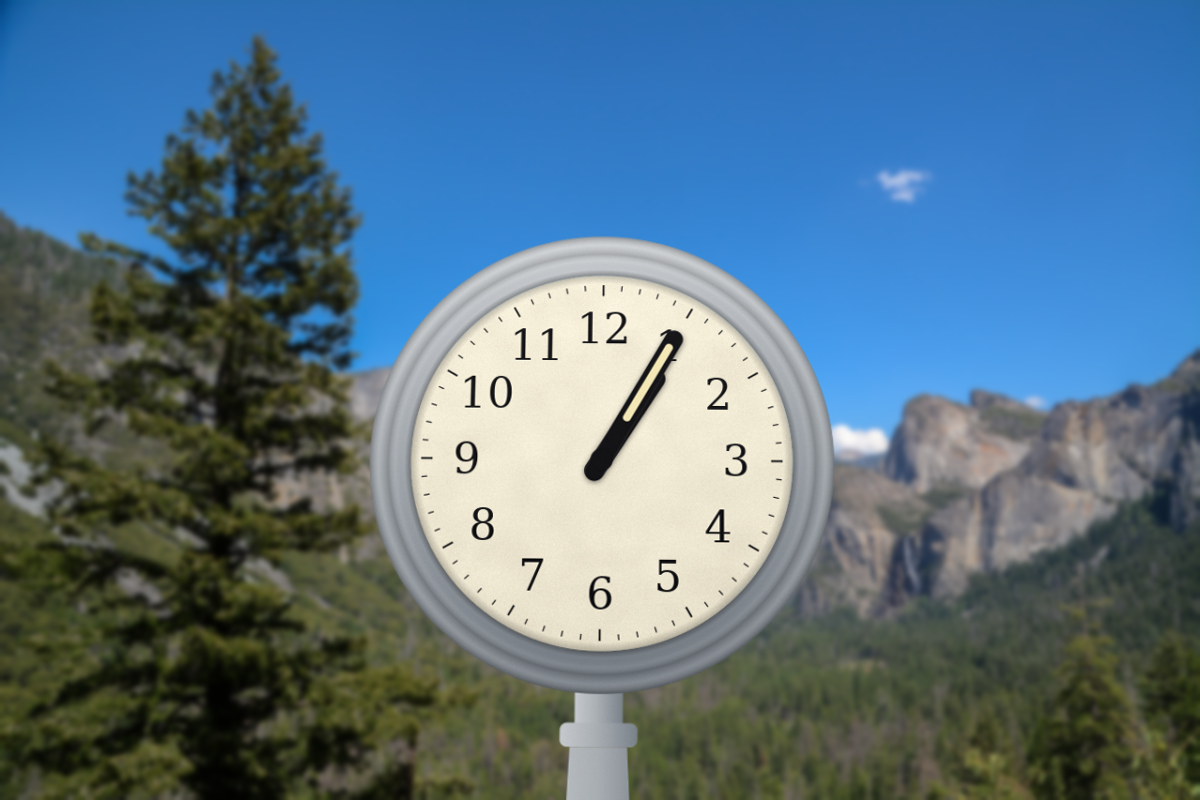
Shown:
**1:05**
